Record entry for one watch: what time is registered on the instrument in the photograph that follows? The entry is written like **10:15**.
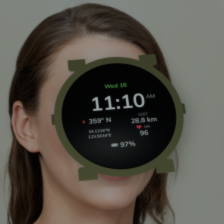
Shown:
**11:10**
